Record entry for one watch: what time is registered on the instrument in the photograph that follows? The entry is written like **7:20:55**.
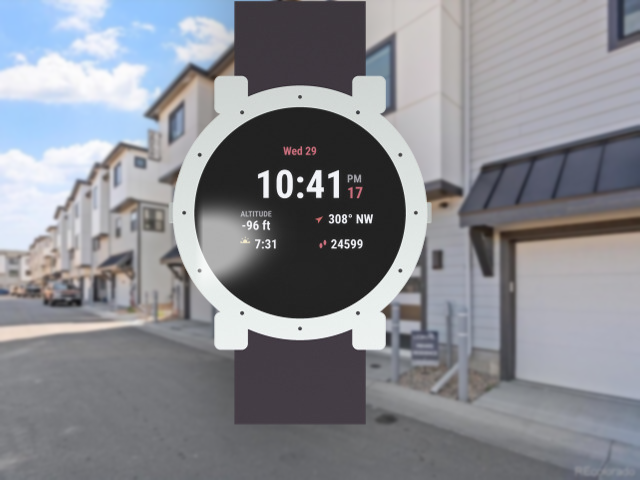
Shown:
**10:41:17**
